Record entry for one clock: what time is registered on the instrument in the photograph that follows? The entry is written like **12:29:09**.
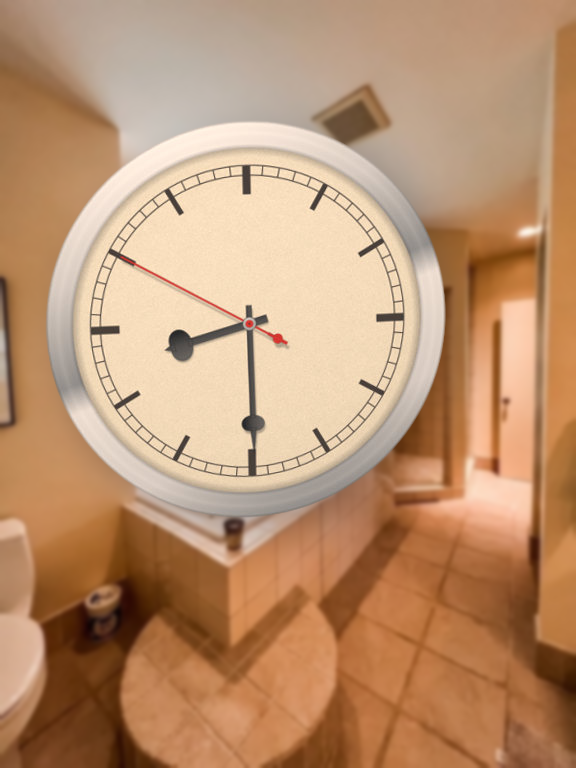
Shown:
**8:29:50**
